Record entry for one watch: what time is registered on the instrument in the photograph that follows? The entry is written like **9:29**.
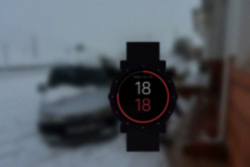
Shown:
**18:18**
